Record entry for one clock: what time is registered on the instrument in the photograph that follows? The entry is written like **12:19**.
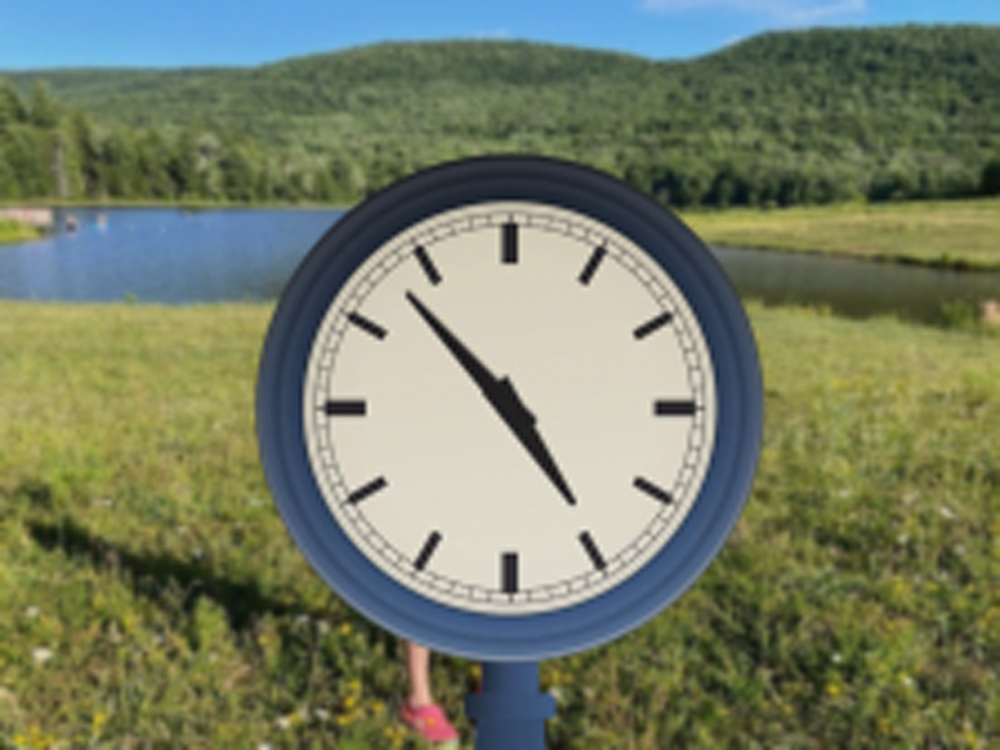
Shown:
**4:53**
